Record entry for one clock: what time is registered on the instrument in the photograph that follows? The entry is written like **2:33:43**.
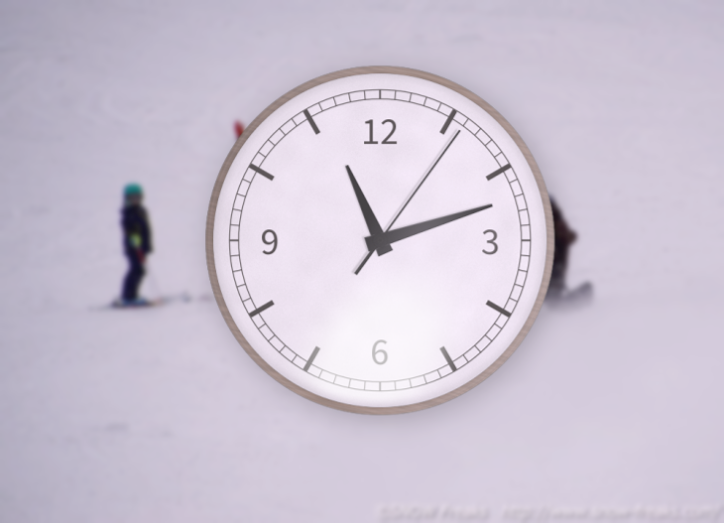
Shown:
**11:12:06**
